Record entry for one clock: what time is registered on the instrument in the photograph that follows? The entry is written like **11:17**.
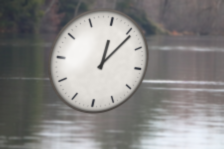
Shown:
**12:06**
